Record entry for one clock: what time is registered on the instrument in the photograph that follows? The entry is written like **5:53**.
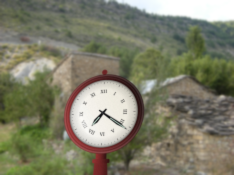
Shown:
**7:21**
